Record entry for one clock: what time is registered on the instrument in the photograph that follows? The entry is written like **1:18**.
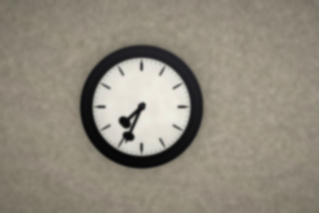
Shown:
**7:34**
